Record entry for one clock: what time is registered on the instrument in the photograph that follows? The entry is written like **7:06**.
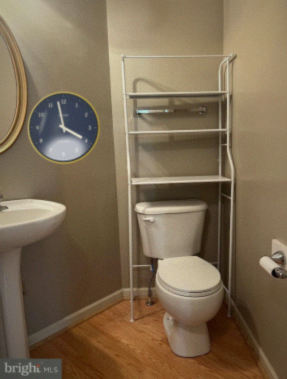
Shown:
**3:58**
